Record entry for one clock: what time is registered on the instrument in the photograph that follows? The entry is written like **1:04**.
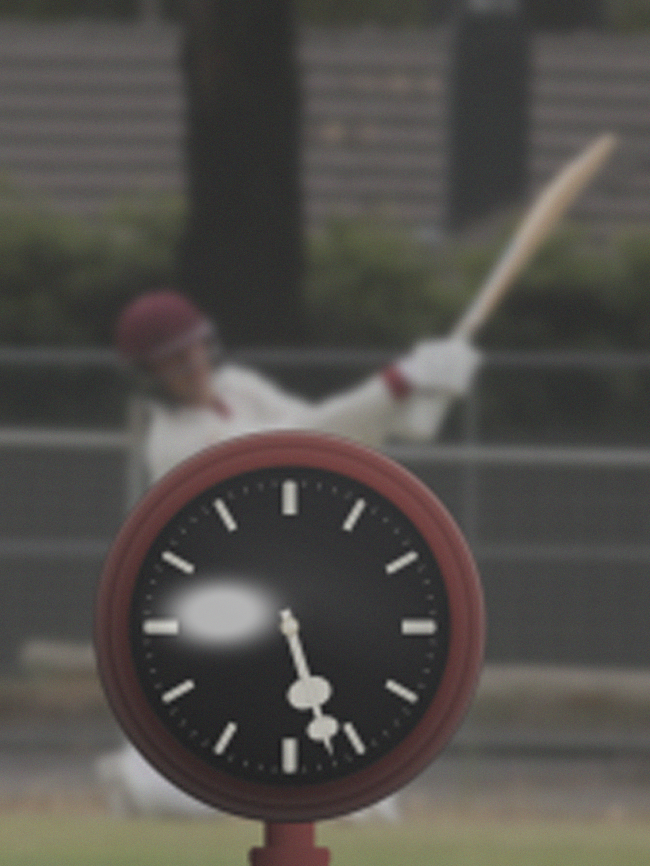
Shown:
**5:27**
